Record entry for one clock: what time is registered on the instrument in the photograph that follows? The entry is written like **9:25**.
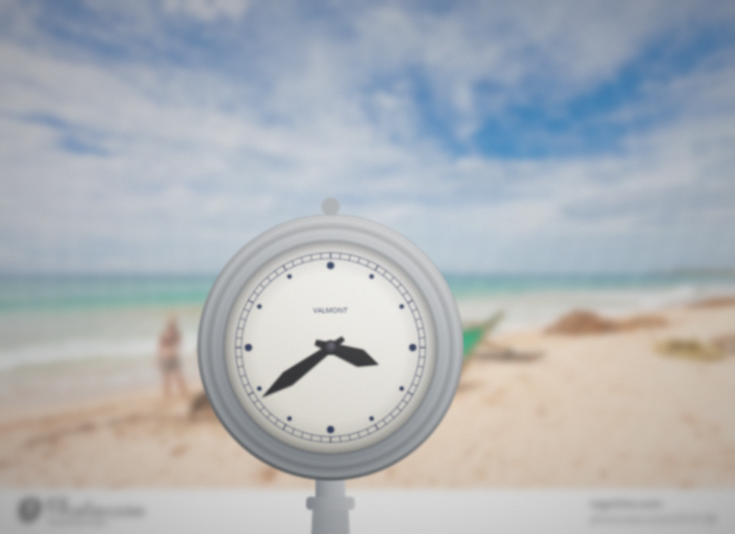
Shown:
**3:39**
